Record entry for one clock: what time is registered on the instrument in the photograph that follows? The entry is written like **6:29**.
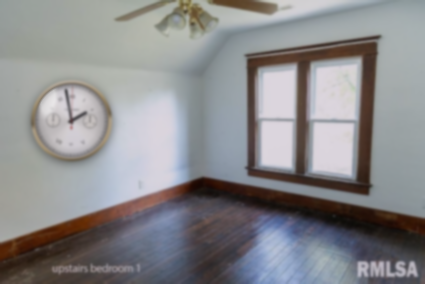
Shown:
**1:58**
